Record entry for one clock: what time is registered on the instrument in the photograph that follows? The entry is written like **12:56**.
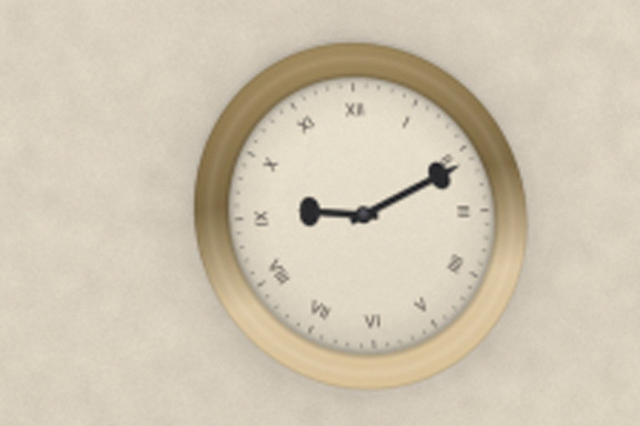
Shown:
**9:11**
